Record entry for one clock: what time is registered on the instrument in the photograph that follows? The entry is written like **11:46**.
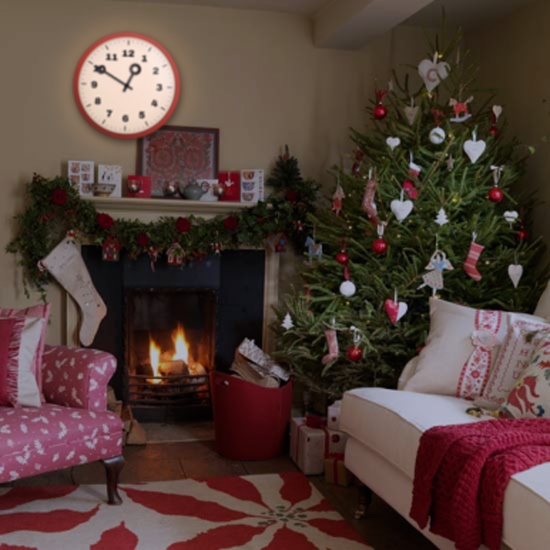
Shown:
**12:50**
